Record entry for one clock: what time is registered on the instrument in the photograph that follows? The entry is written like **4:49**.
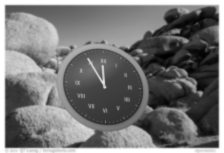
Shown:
**11:55**
